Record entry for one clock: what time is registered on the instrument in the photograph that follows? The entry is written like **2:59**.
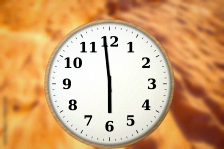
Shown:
**5:59**
